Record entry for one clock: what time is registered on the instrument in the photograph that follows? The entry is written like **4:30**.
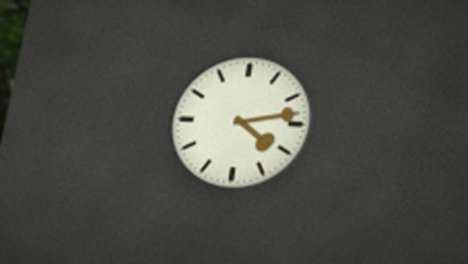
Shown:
**4:13**
